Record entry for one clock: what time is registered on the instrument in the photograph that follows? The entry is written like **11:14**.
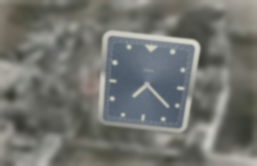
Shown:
**7:22**
